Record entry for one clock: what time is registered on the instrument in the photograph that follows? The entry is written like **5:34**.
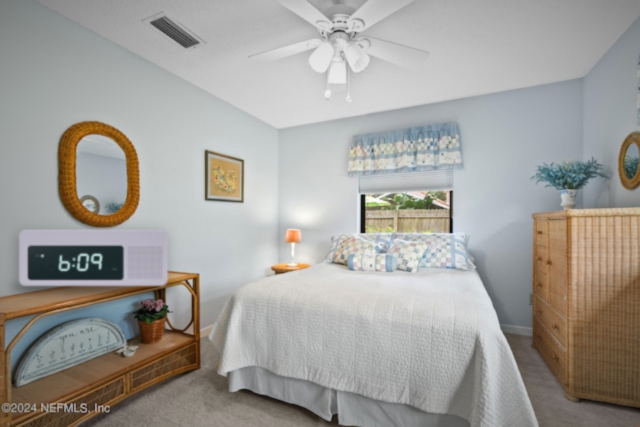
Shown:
**6:09**
